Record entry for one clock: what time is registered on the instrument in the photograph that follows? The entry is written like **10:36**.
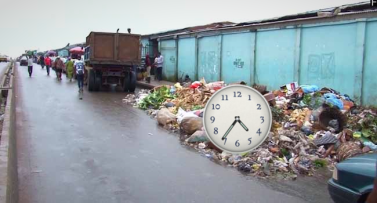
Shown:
**4:36**
